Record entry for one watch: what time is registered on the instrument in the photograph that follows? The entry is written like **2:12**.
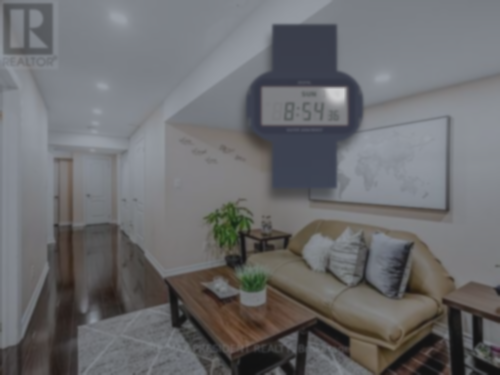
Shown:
**8:54**
